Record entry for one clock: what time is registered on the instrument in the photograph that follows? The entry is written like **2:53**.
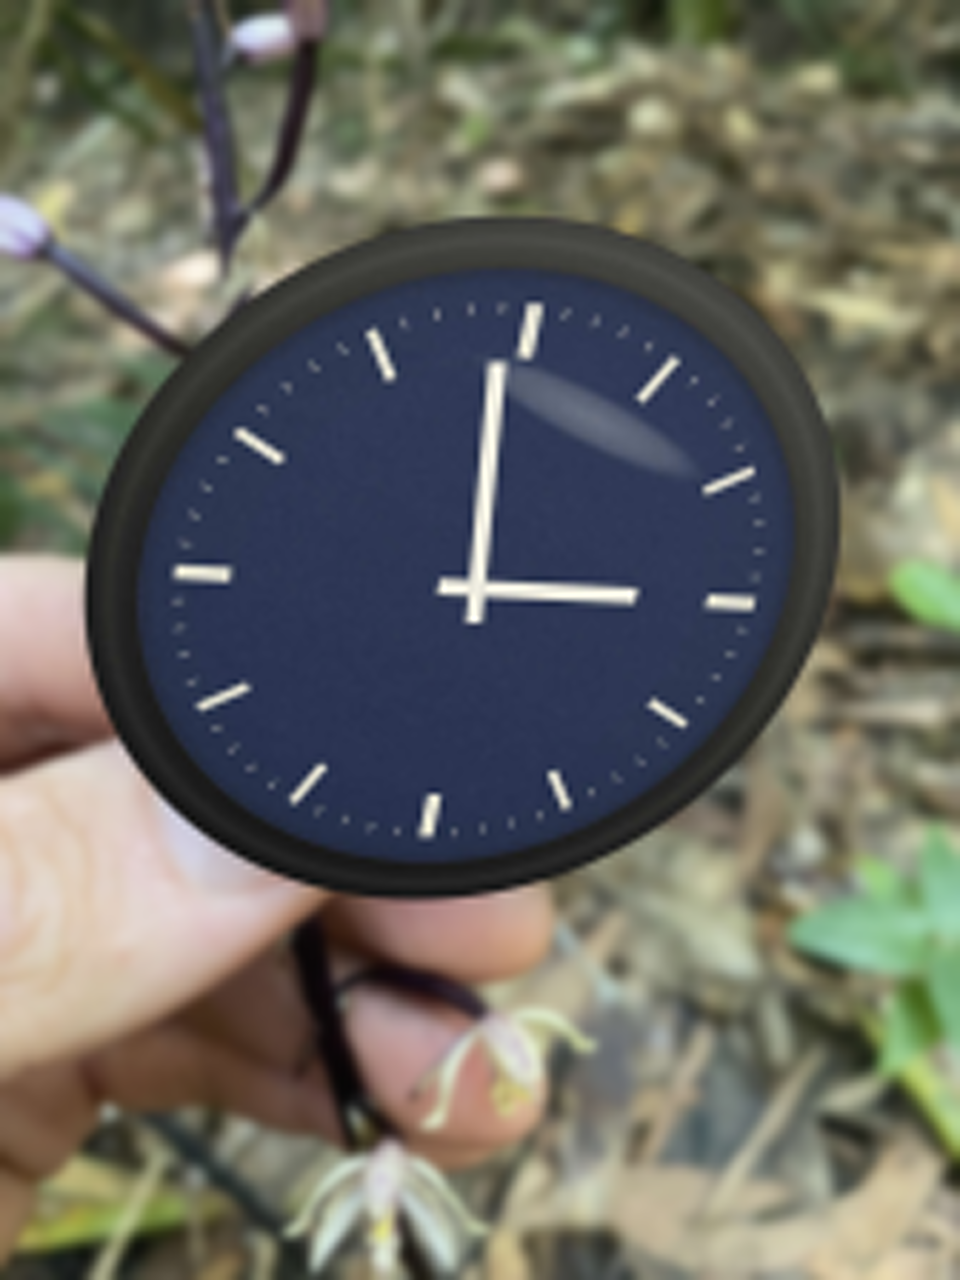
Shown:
**2:59**
